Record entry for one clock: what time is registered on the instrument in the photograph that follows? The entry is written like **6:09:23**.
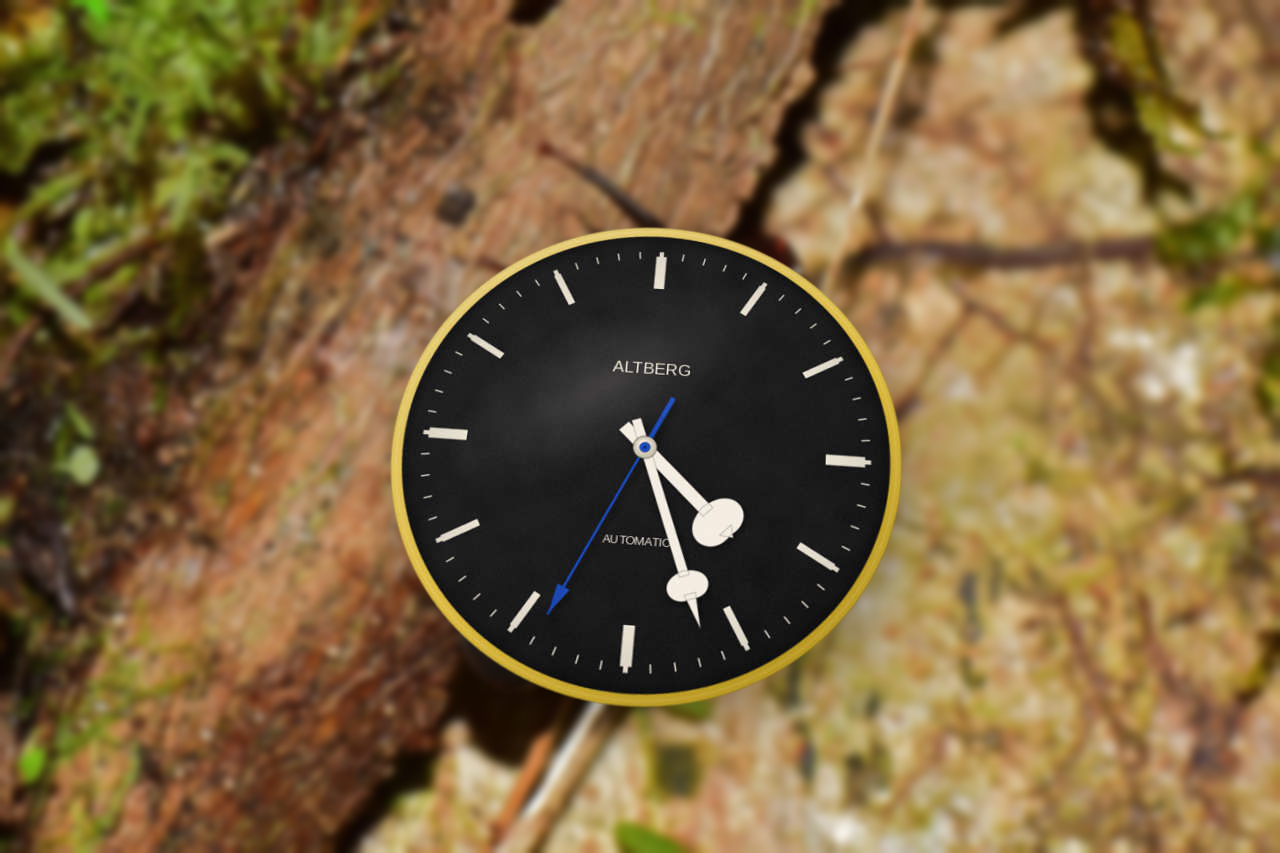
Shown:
**4:26:34**
